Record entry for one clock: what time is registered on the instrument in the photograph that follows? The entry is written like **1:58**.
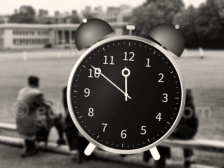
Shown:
**11:51**
